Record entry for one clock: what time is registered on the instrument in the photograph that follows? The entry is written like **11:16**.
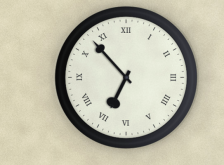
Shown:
**6:53**
